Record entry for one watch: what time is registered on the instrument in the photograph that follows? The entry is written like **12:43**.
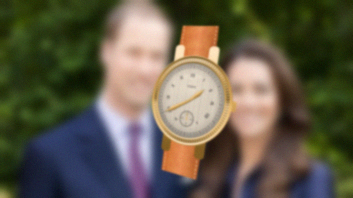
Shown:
**1:40**
